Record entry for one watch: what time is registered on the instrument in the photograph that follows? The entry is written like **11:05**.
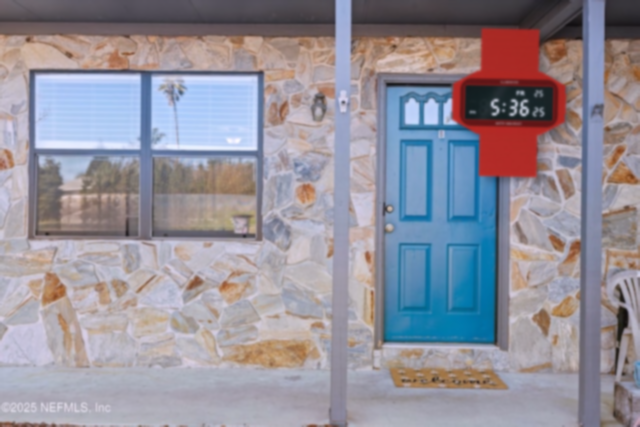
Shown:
**5:36**
